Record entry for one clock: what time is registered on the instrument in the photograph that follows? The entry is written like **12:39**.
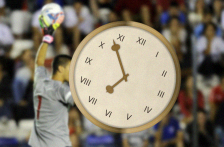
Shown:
**6:53**
